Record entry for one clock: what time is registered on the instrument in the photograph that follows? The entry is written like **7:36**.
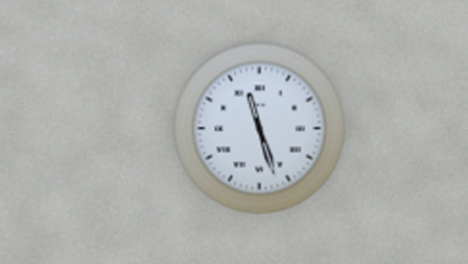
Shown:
**11:27**
